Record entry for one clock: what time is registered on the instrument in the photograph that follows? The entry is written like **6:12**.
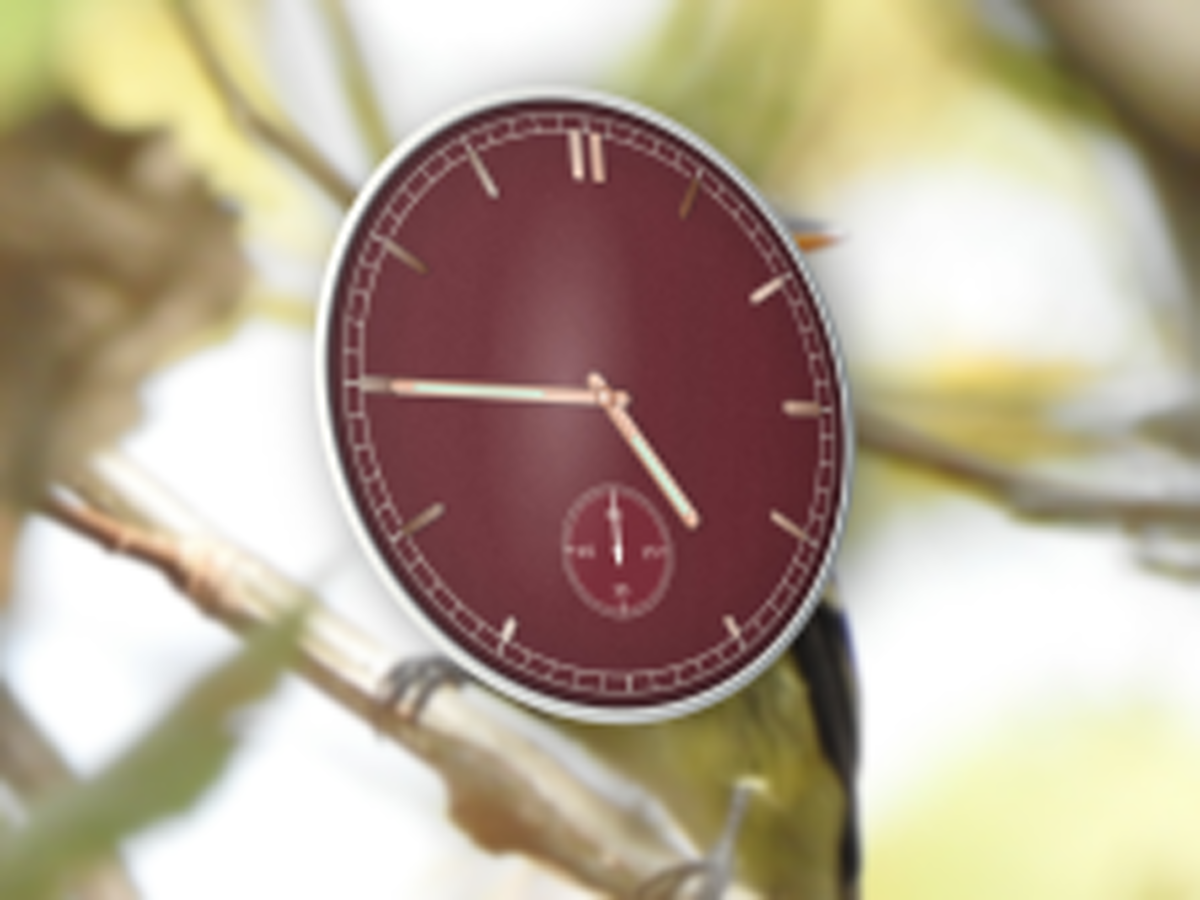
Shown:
**4:45**
